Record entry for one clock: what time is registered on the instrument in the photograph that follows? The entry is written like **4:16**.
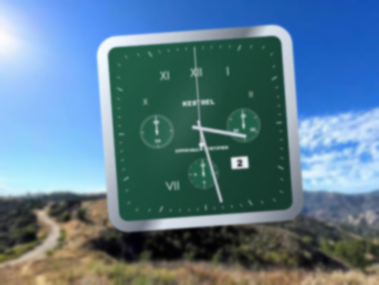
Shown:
**3:28**
